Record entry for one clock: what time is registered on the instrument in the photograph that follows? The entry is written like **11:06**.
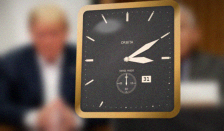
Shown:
**3:10**
